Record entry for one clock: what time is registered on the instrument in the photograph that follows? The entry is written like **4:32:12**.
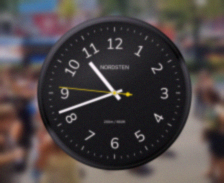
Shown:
**10:41:46**
